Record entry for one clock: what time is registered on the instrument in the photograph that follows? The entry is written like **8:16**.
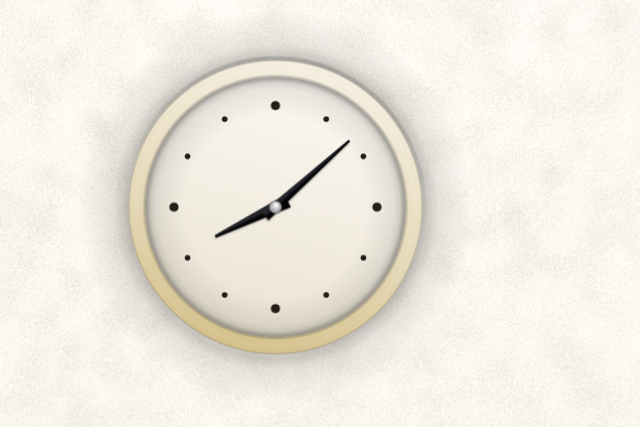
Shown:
**8:08**
